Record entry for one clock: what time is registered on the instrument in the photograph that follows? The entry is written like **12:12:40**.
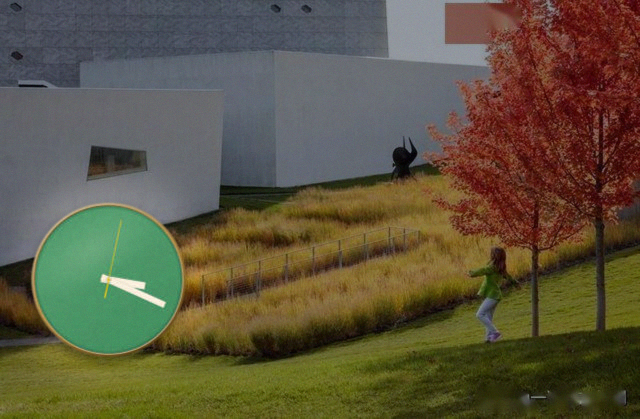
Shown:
**3:19:02**
